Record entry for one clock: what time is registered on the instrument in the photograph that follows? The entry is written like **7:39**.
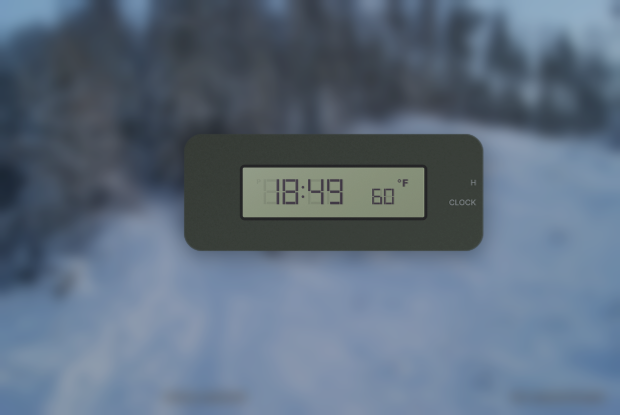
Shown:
**18:49**
